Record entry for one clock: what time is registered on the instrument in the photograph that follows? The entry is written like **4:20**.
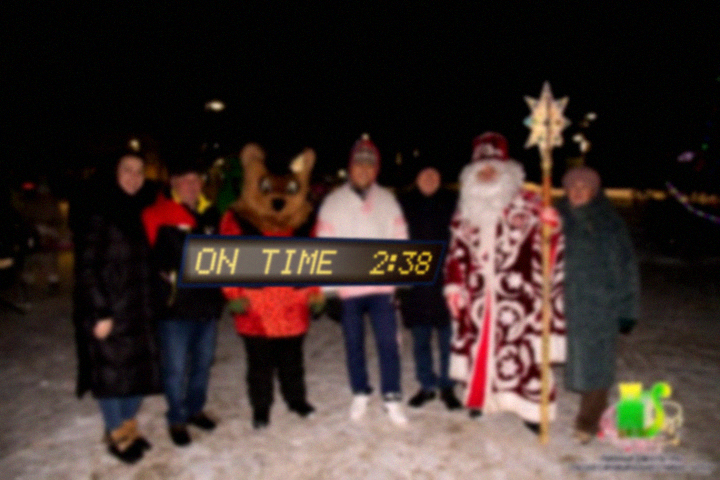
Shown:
**2:38**
